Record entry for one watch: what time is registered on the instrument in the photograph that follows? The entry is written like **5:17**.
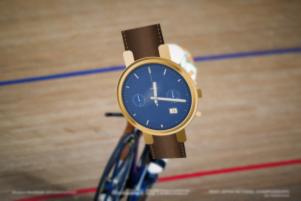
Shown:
**12:17**
